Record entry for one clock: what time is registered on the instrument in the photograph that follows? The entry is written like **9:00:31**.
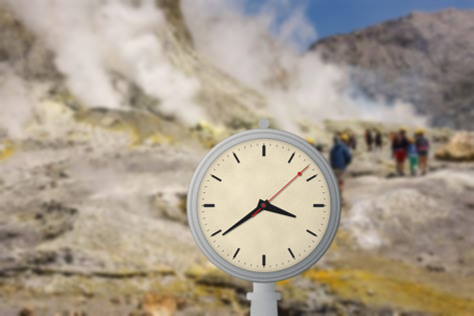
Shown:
**3:39:08**
